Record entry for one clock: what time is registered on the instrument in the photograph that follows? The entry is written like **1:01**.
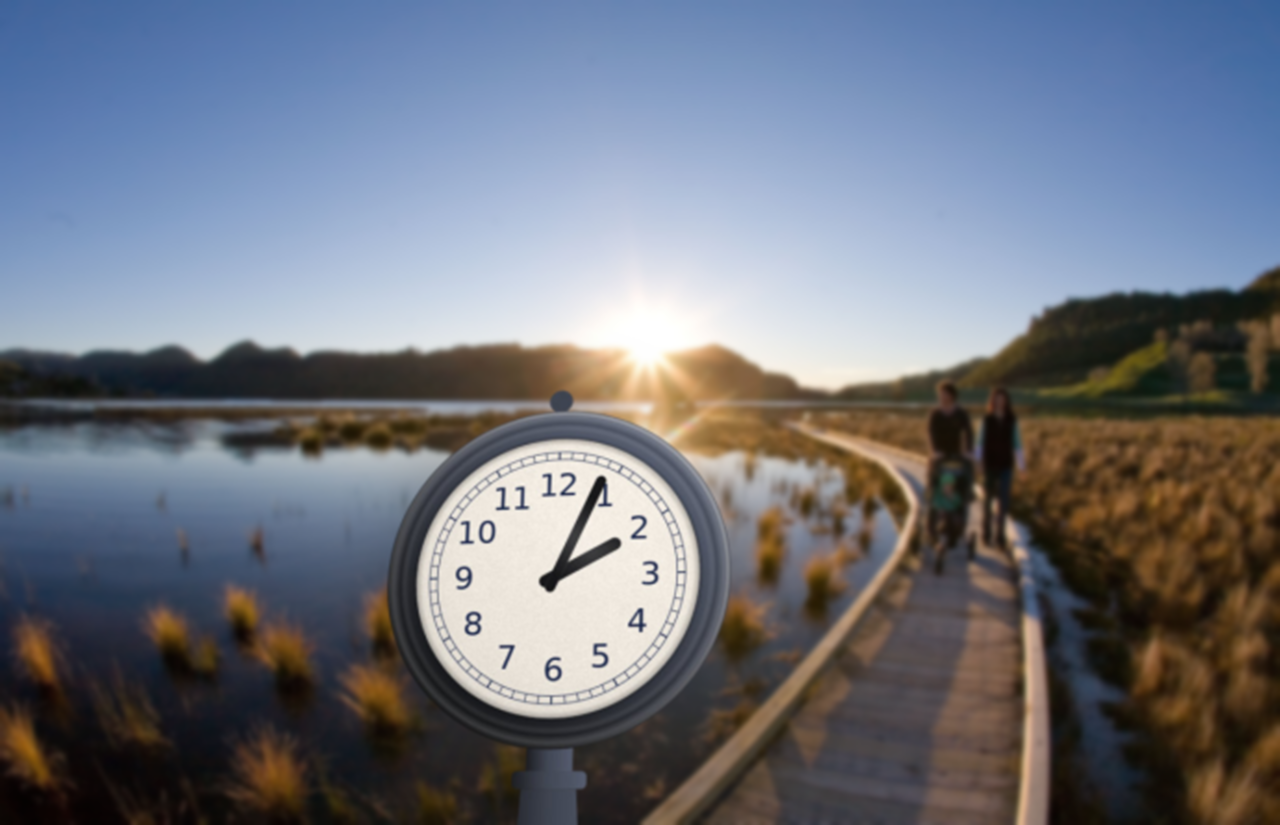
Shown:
**2:04**
